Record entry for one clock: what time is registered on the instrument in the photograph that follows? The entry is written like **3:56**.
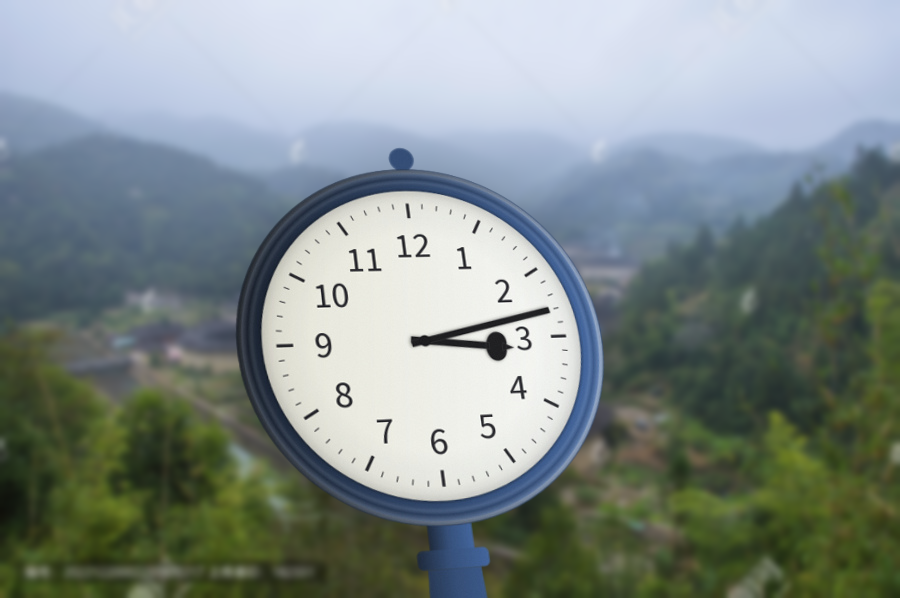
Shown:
**3:13**
